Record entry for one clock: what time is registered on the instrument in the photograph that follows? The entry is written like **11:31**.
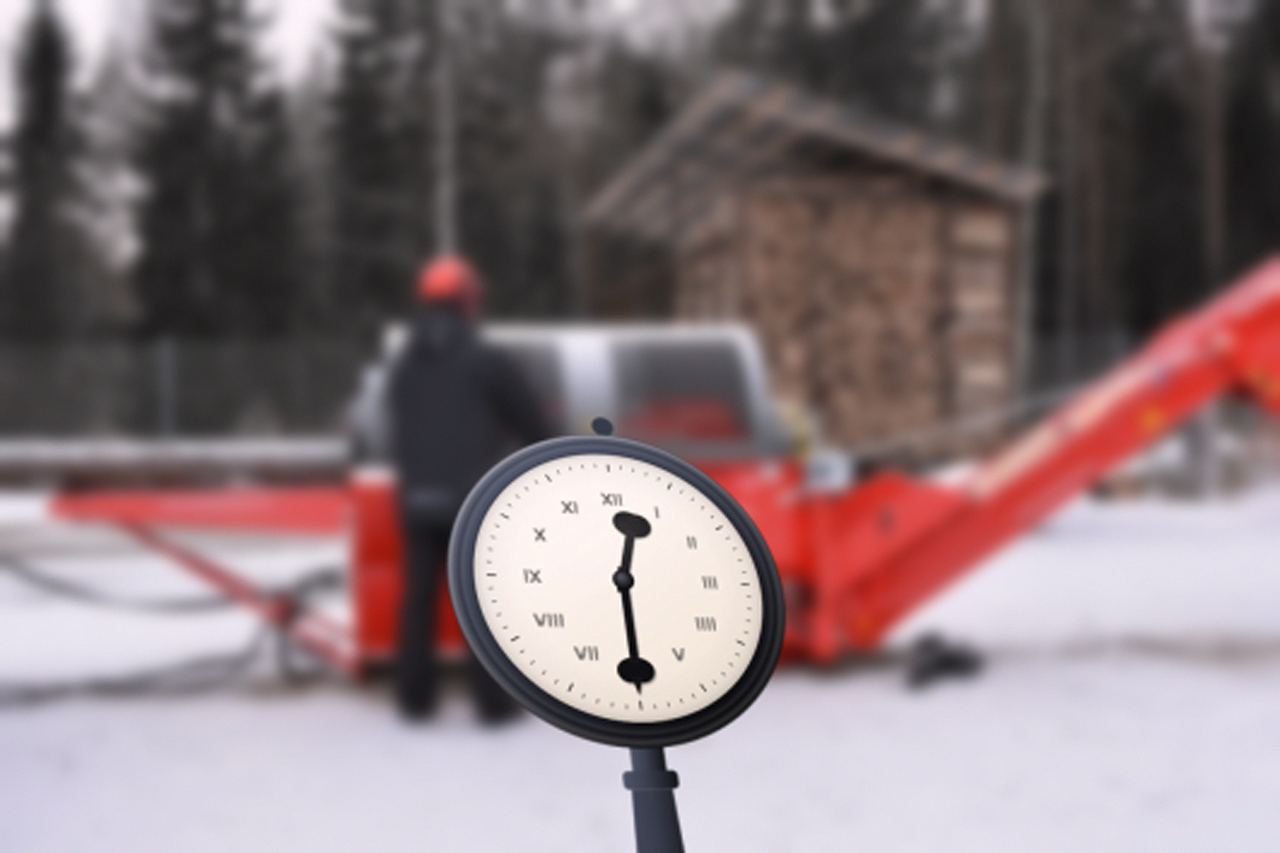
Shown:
**12:30**
